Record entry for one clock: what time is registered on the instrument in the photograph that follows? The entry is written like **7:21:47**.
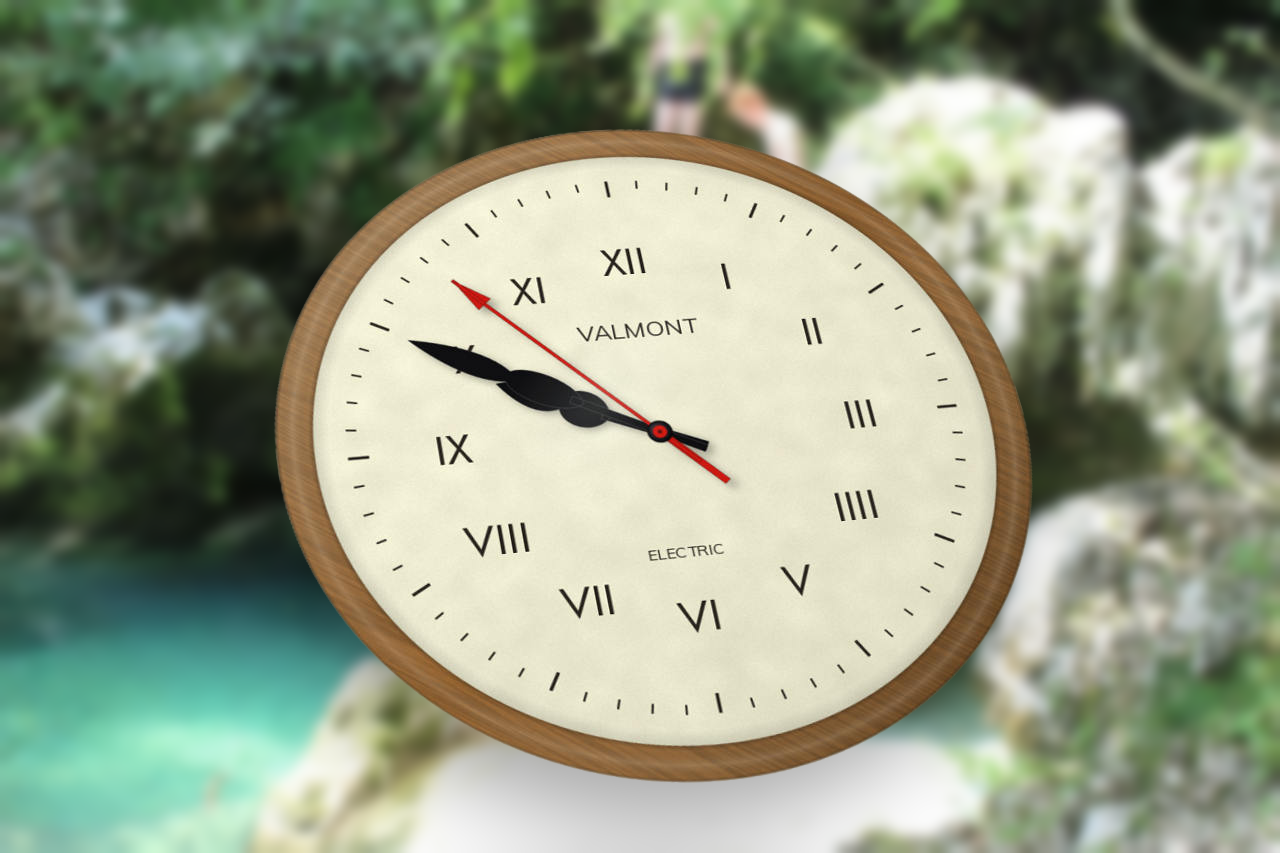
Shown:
**9:49:53**
